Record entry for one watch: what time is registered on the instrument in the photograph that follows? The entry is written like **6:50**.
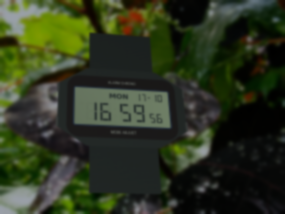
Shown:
**16:59**
